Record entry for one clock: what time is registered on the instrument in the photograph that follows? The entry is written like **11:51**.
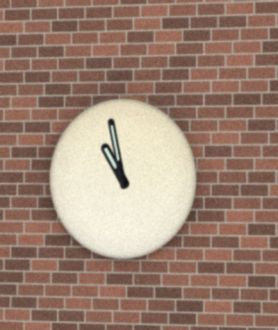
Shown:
**10:58**
